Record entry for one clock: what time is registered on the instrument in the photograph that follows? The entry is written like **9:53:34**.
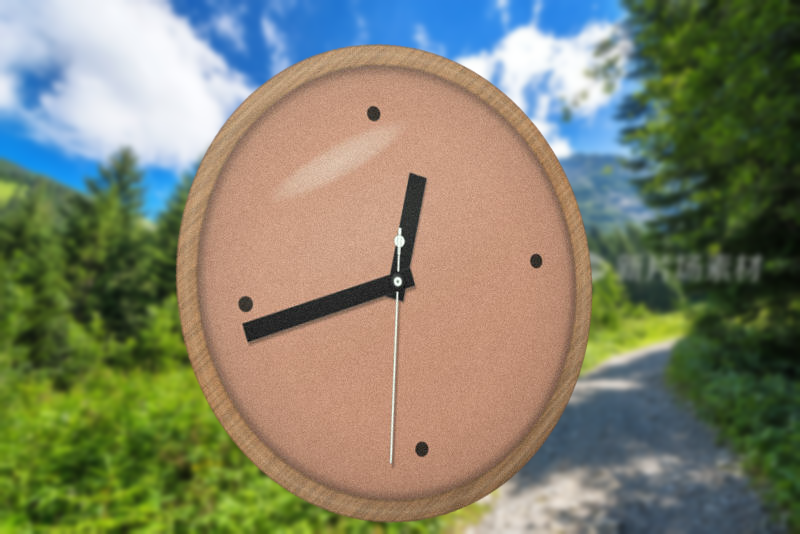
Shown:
**12:43:32**
